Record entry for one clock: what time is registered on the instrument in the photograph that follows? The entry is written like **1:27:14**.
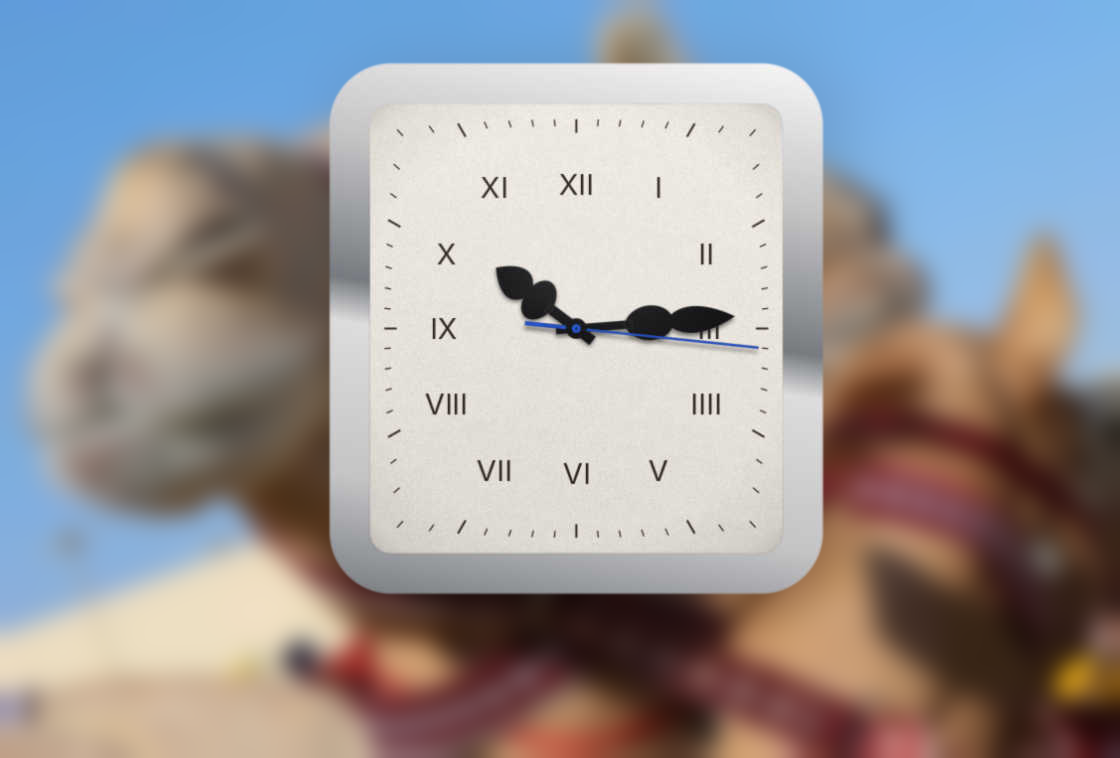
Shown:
**10:14:16**
